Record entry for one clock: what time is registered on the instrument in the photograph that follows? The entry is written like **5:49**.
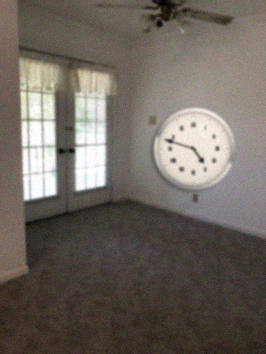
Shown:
**4:48**
